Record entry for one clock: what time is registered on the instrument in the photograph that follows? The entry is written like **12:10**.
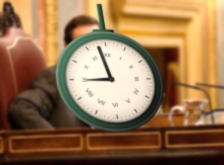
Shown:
**8:58**
